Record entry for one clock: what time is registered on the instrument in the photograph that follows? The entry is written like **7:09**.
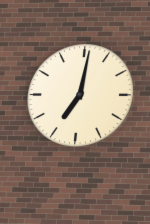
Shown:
**7:01**
